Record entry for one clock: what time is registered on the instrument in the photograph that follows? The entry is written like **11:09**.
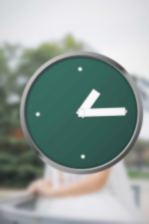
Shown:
**1:15**
